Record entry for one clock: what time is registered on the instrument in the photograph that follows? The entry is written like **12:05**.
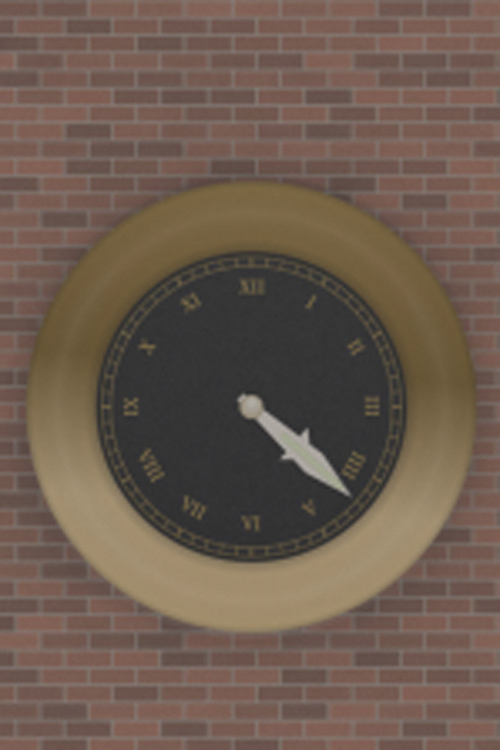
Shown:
**4:22**
